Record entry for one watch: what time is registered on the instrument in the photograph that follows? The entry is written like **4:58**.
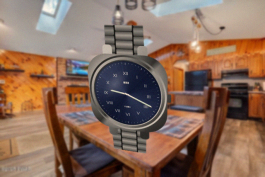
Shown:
**9:19**
